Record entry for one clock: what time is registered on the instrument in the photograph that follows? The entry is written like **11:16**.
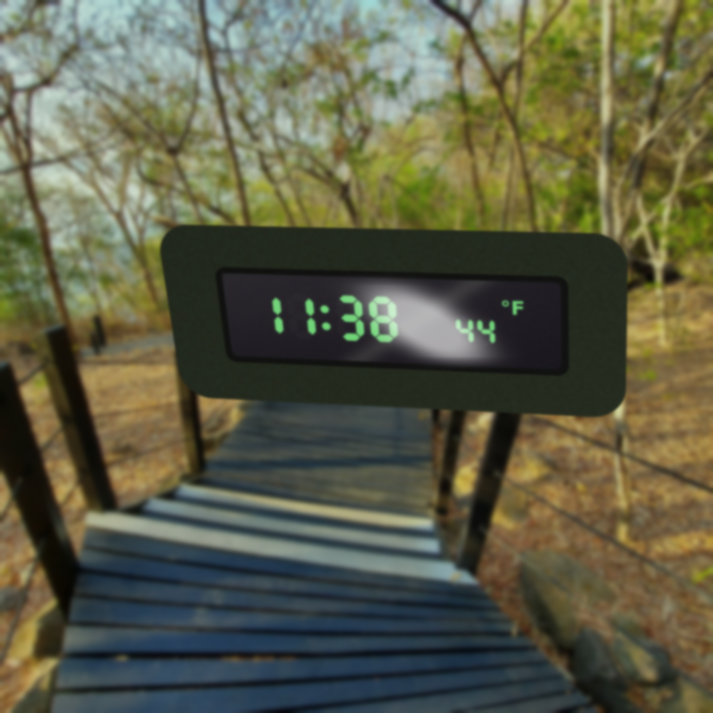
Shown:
**11:38**
